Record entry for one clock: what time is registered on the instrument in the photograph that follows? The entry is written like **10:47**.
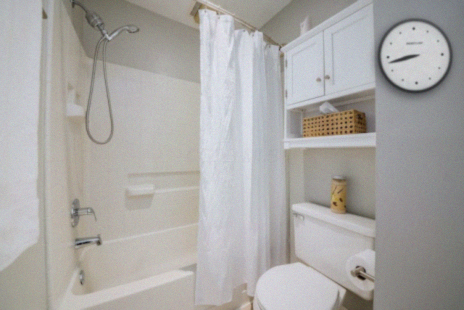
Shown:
**8:43**
